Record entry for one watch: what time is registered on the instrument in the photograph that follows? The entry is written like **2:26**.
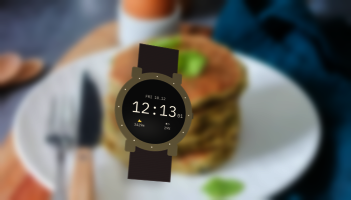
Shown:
**12:13**
